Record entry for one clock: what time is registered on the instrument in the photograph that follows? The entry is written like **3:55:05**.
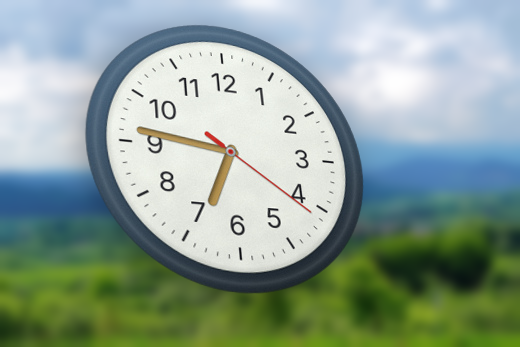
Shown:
**6:46:21**
